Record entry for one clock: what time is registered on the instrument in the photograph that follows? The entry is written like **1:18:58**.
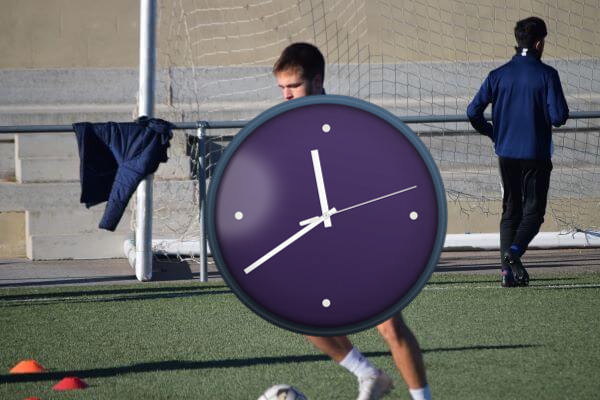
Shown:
**11:39:12**
